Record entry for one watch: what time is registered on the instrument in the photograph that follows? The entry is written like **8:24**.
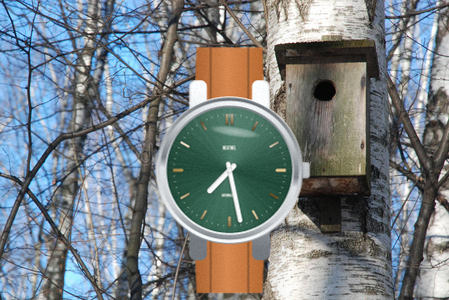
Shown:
**7:28**
